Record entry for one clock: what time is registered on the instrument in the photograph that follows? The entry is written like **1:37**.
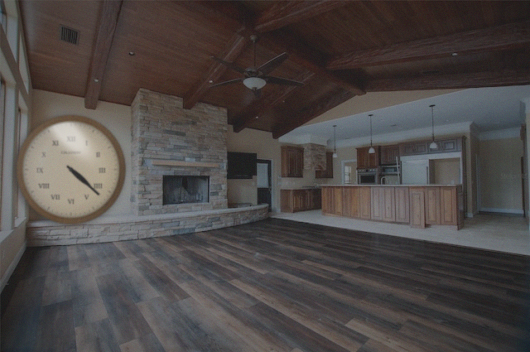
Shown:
**4:22**
